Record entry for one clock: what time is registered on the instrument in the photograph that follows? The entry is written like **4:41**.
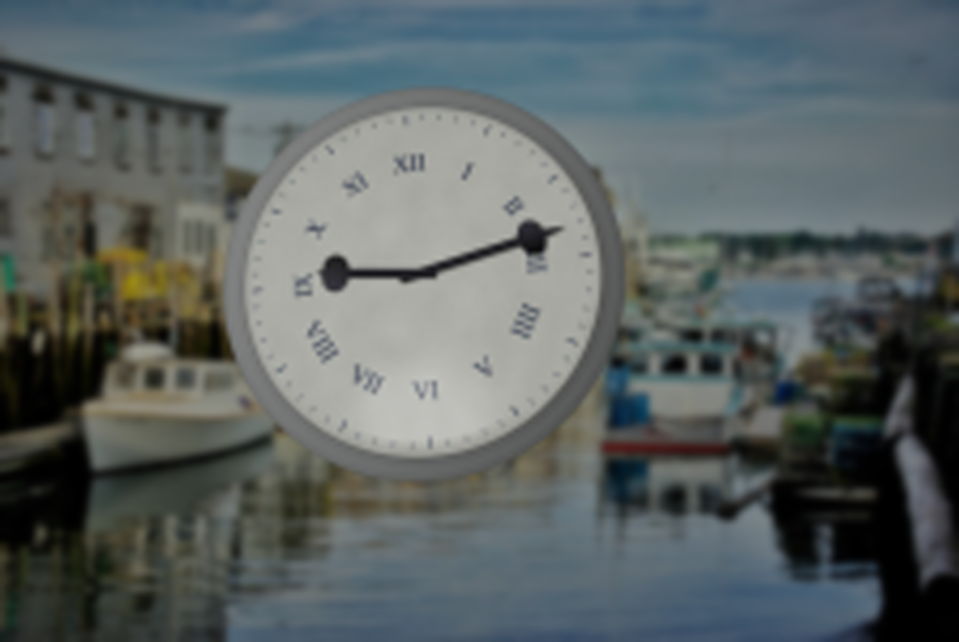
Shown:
**9:13**
